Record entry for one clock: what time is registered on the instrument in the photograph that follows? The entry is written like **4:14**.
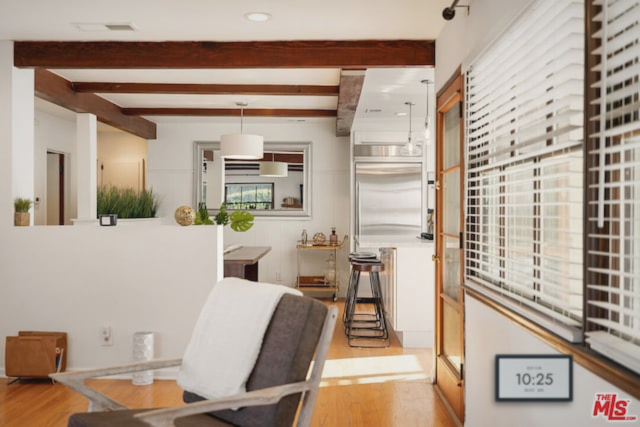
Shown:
**10:25**
